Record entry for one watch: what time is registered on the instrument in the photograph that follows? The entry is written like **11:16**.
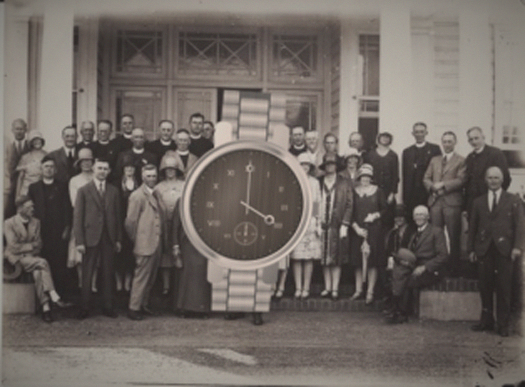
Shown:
**4:00**
